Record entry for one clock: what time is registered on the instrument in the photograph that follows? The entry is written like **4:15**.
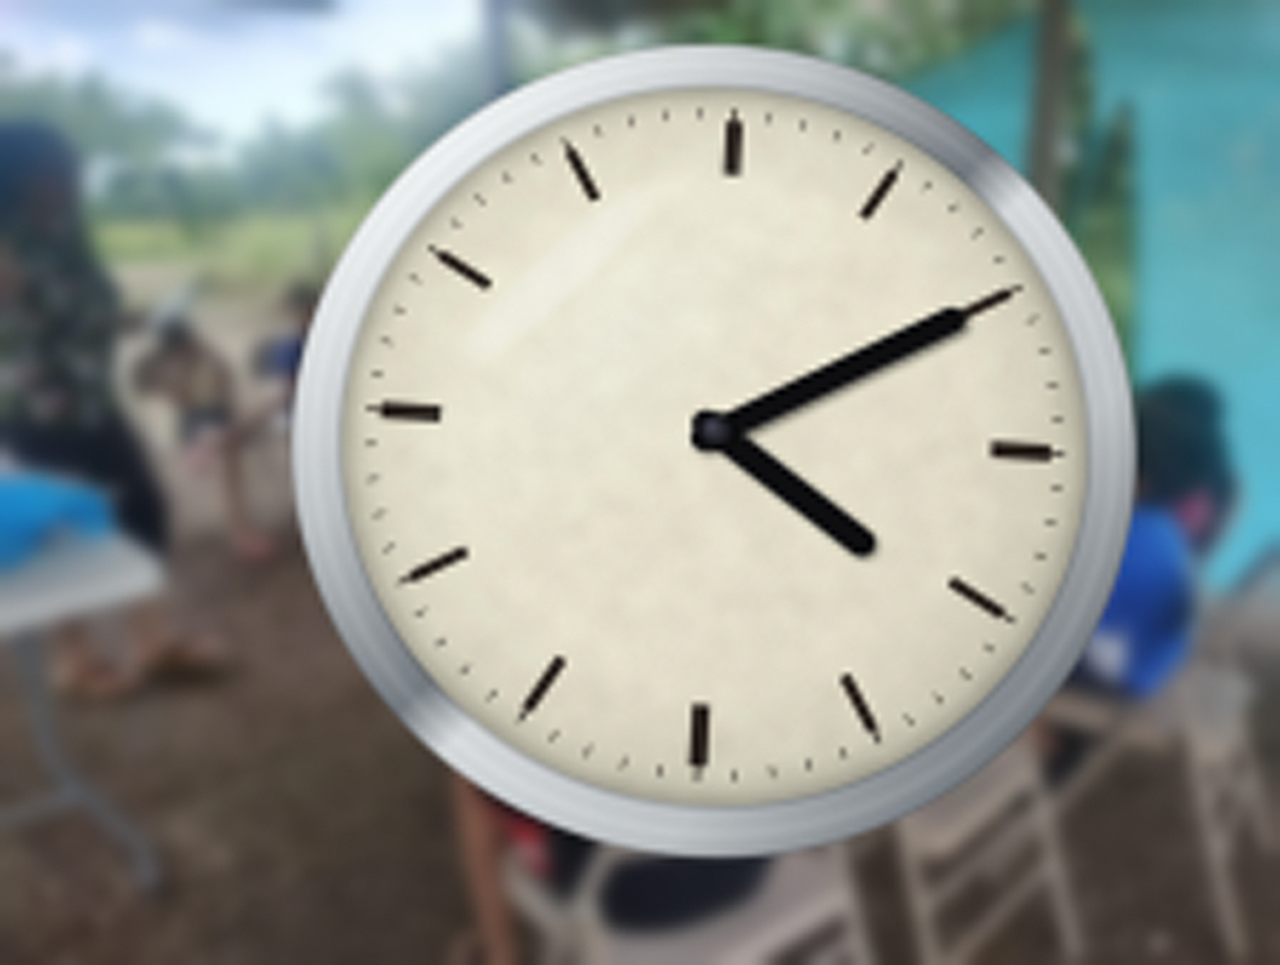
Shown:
**4:10**
